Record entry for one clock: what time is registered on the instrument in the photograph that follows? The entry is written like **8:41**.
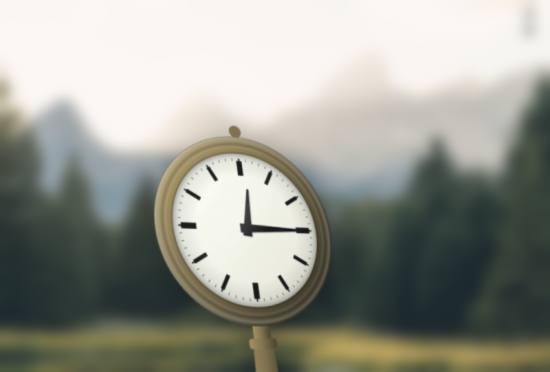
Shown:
**12:15**
